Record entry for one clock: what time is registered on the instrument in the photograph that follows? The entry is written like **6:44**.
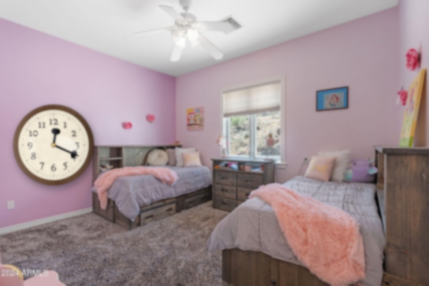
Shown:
**12:19**
